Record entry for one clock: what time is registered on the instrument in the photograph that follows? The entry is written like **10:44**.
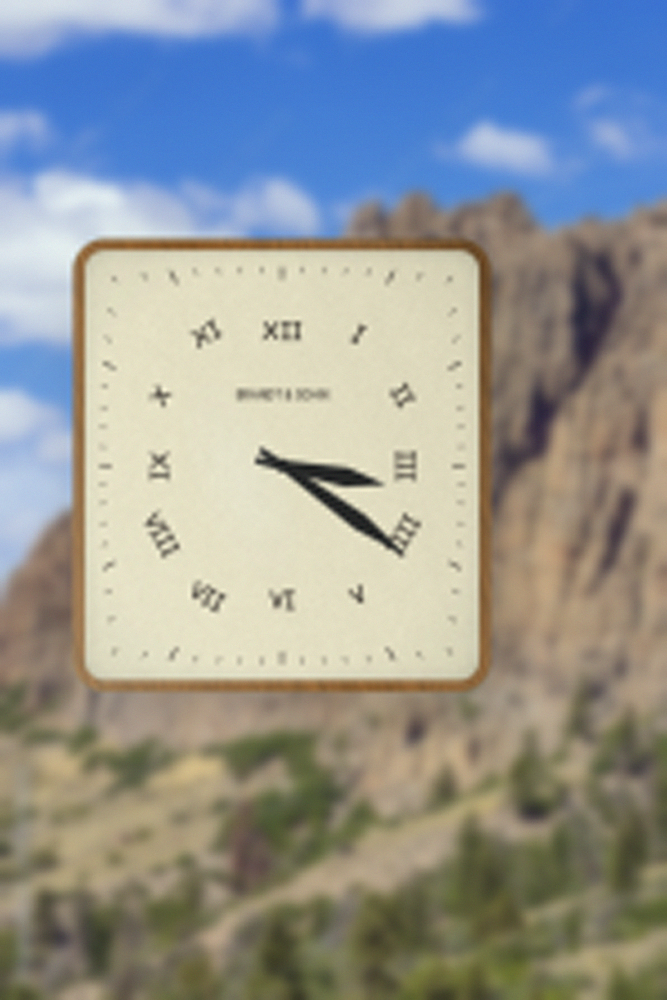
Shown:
**3:21**
